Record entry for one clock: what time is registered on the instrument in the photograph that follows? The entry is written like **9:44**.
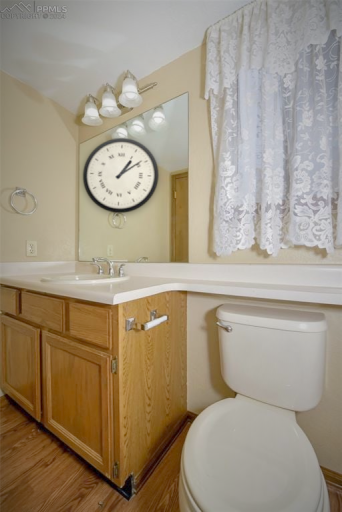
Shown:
**1:09**
